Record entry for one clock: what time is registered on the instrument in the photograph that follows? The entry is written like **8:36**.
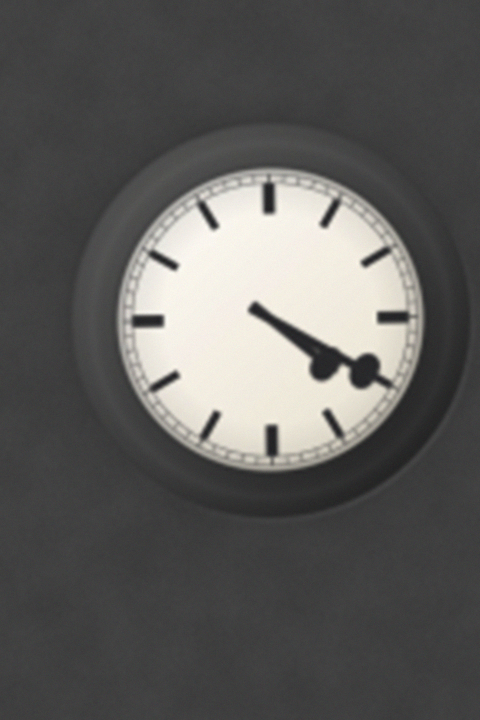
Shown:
**4:20**
